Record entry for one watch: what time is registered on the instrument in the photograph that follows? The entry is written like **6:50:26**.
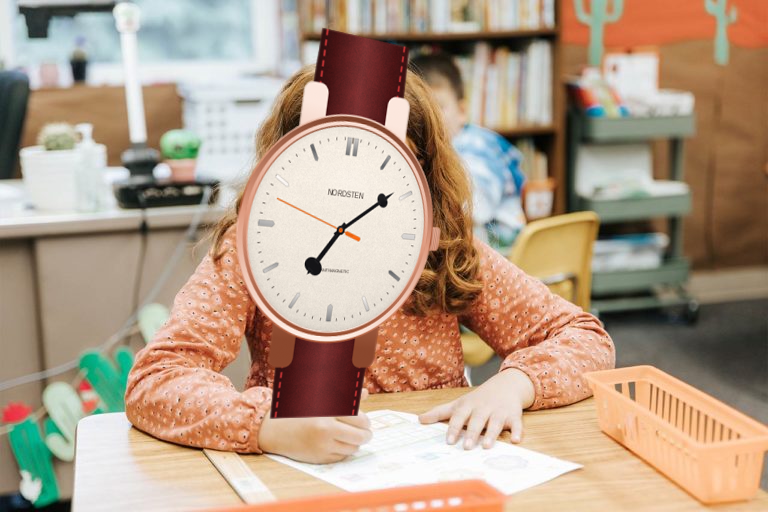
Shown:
**7:08:48**
